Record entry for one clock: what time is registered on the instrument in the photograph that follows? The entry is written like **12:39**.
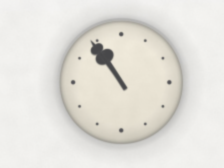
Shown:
**10:54**
